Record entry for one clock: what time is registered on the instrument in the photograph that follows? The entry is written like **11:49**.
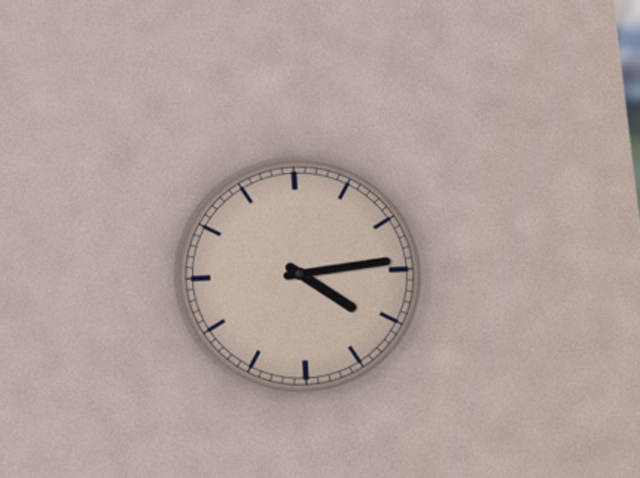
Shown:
**4:14**
